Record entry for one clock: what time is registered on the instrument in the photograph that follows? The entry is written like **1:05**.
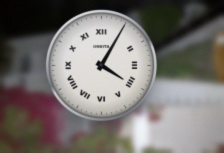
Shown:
**4:05**
